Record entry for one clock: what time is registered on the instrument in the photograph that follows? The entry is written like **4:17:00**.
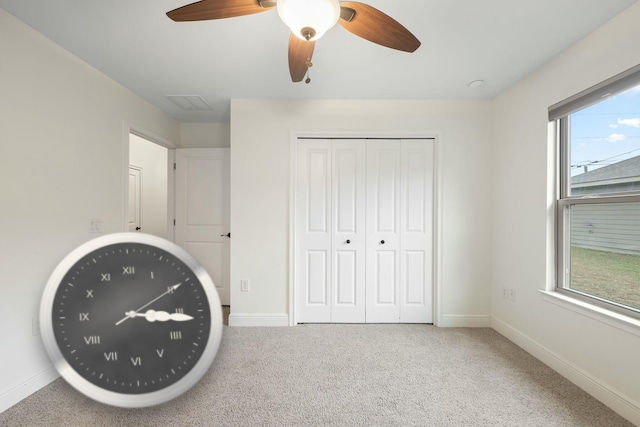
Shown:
**3:16:10**
